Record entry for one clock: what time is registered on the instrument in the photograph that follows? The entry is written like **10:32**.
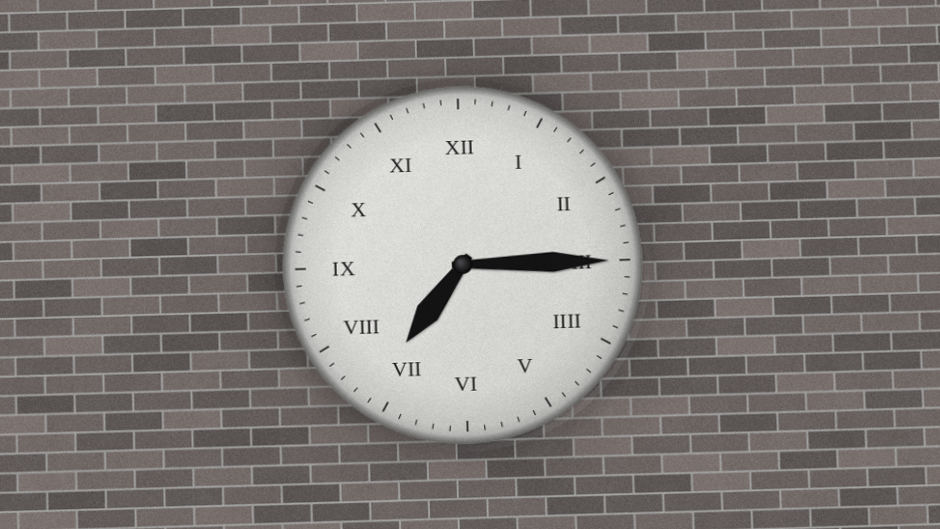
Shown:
**7:15**
